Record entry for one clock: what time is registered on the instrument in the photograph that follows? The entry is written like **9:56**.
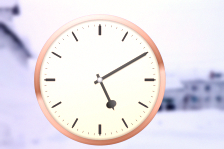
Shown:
**5:10**
